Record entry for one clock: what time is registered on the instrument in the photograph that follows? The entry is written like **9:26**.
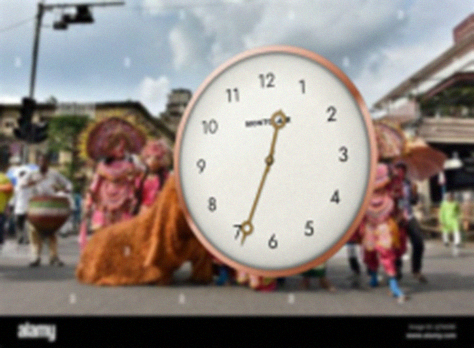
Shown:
**12:34**
